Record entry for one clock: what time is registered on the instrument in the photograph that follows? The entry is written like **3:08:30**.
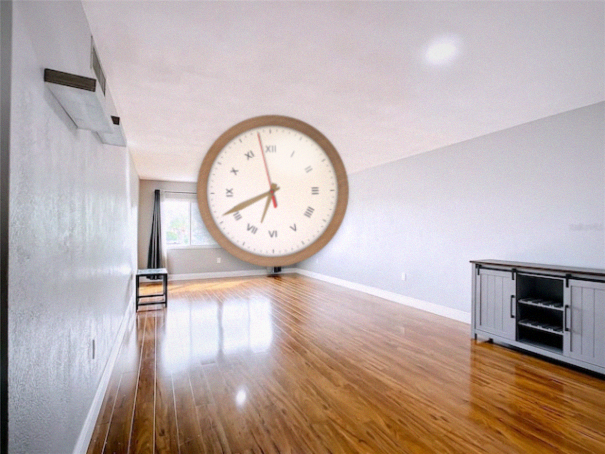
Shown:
**6:40:58**
